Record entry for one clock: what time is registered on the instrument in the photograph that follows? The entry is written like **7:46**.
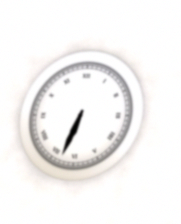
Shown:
**6:33**
